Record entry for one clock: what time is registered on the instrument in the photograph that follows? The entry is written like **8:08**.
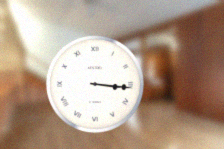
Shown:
**3:16**
